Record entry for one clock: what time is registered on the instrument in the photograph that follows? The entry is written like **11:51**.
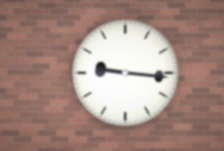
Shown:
**9:16**
